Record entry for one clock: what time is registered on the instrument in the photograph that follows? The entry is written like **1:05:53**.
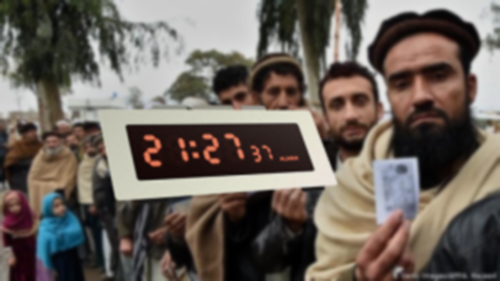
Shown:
**21:27:37**
